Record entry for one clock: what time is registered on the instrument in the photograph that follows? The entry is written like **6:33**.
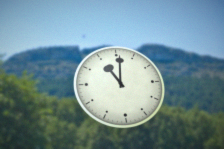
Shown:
**11:01**
